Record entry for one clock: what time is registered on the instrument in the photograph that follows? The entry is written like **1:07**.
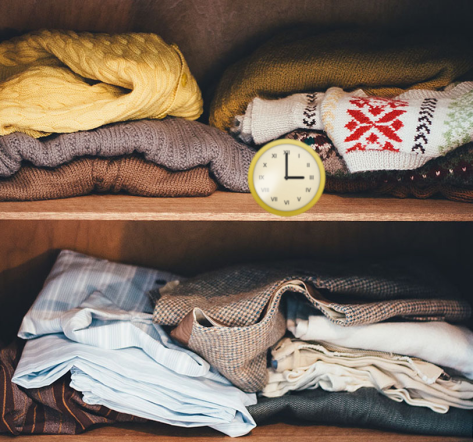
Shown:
**3:00**
